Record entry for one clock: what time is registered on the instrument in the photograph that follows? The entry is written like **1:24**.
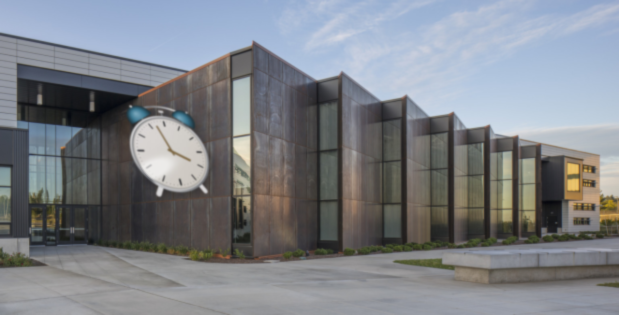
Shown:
**3:57**
